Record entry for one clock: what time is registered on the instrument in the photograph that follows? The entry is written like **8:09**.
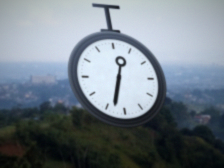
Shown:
**12:33**
